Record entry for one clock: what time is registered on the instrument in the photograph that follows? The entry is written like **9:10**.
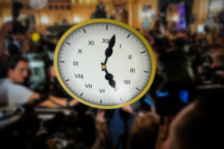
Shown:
**5:02**
